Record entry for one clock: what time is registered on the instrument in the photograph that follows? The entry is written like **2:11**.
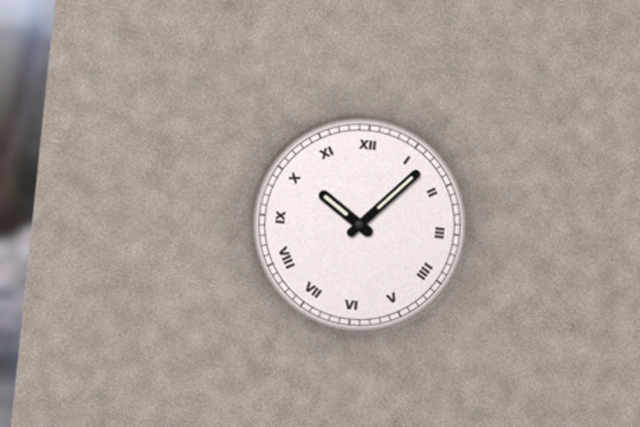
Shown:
**10:07**
